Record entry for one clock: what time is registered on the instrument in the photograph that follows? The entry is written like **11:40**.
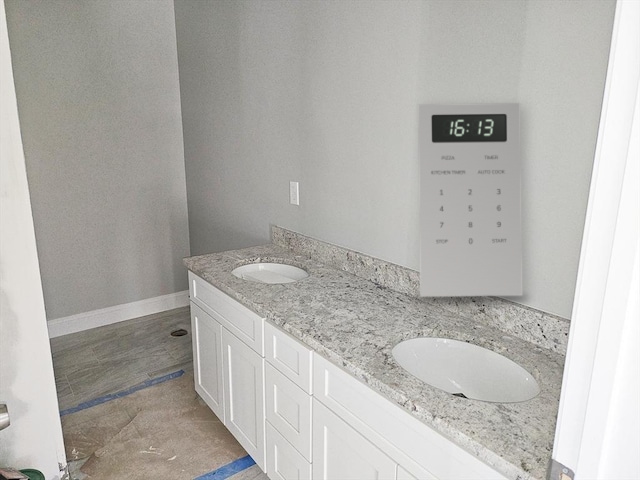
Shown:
**16:13**
